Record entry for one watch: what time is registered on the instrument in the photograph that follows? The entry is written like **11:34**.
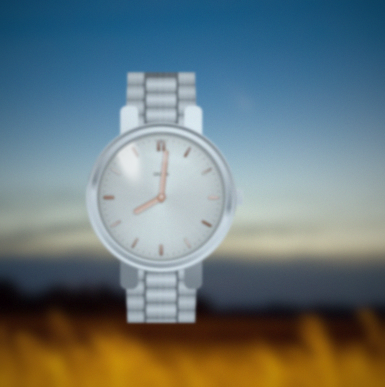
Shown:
**8:01**
